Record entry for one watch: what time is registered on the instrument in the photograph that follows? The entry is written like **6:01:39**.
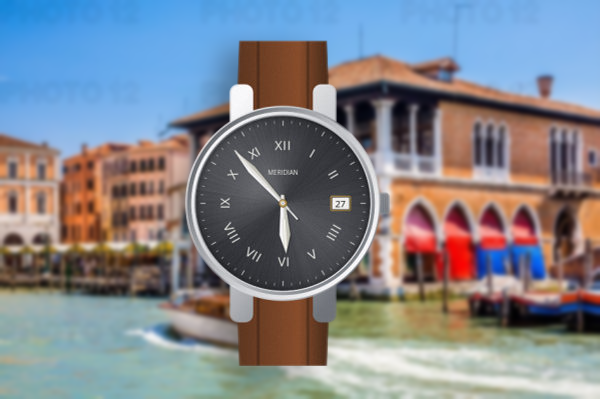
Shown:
**5:52:53**
